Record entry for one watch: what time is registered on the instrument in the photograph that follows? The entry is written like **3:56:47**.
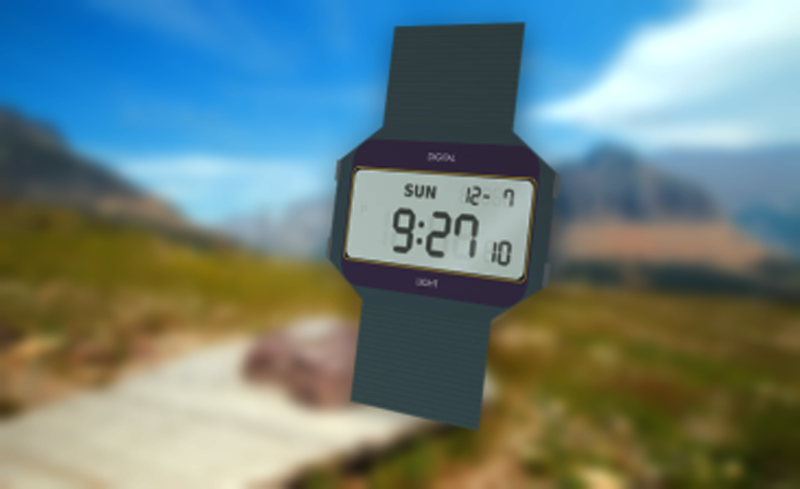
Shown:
**9:27:10**
